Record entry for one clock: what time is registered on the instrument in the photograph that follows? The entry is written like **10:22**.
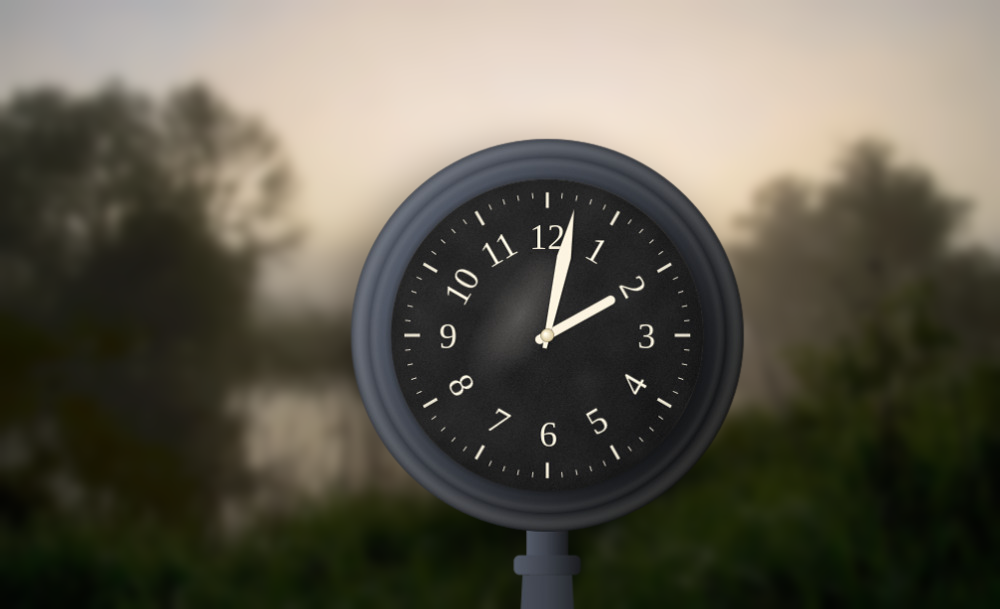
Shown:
**2:02**
